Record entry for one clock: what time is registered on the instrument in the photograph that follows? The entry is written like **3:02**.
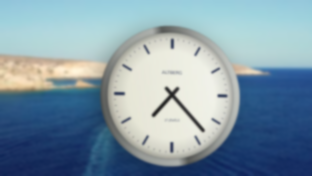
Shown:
**7:23**
